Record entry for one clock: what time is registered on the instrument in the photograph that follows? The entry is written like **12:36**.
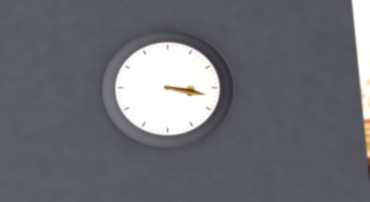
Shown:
**3:17**
